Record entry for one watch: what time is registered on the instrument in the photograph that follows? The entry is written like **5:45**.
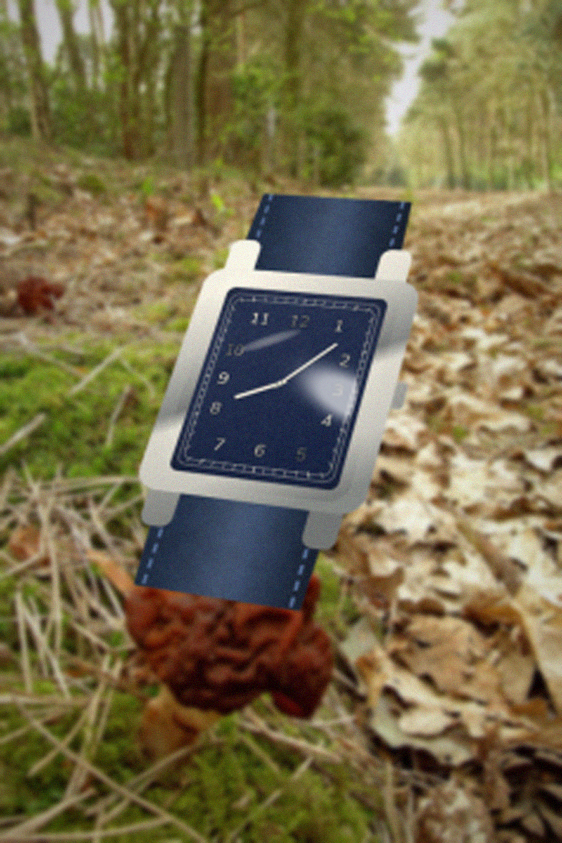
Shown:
**8:07**
